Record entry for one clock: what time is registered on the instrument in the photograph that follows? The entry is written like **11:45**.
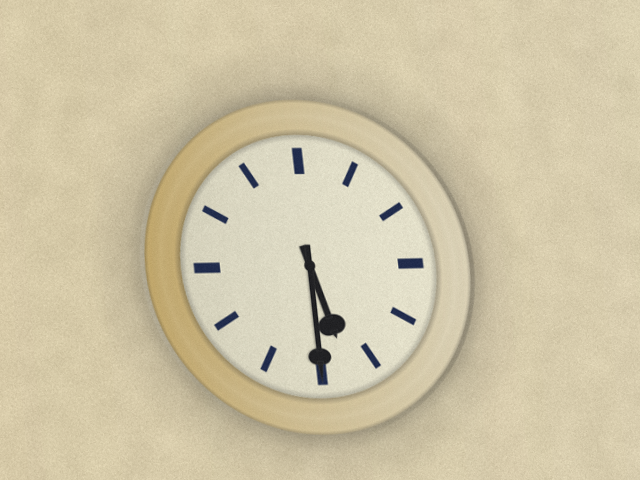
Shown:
**5:30**
